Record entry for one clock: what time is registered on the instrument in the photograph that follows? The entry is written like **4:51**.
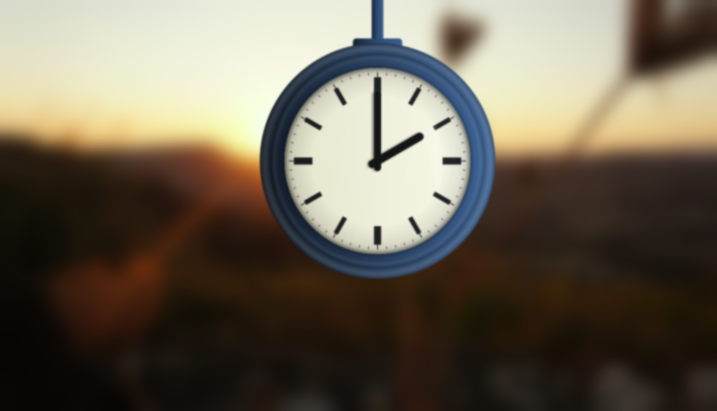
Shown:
**2:00**
